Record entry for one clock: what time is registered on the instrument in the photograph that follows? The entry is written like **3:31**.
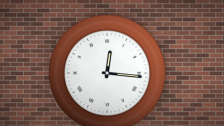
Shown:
**12:16**
